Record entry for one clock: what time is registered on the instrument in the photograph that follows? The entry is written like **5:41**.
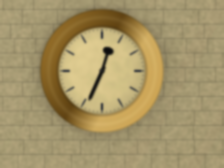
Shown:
**12:34**
